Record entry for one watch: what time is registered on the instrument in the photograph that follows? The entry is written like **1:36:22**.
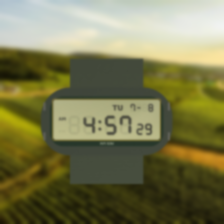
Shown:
**4:57:29**
